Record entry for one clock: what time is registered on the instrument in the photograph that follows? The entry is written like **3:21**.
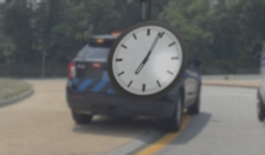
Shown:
**7:04**
